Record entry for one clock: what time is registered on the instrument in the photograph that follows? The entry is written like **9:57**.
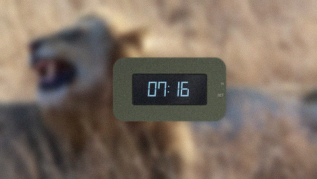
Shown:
**7:16**
